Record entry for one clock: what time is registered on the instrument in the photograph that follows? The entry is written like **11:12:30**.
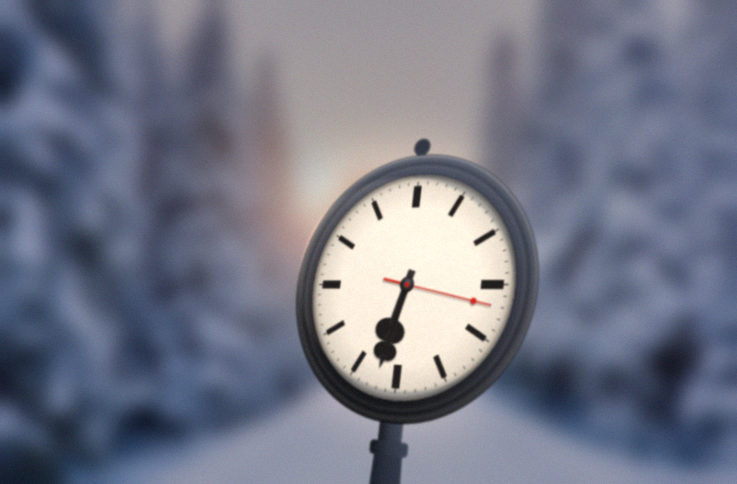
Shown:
**6:32:17**
